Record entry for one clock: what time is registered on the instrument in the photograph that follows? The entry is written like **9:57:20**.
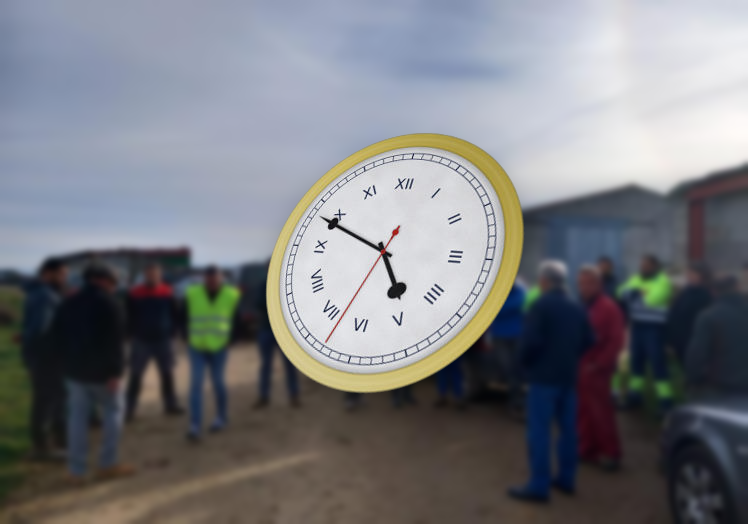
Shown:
**4:48:33**
